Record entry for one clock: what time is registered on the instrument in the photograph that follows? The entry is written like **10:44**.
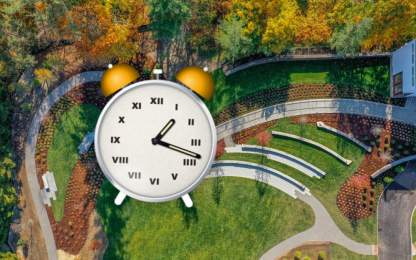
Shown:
**1:18**
